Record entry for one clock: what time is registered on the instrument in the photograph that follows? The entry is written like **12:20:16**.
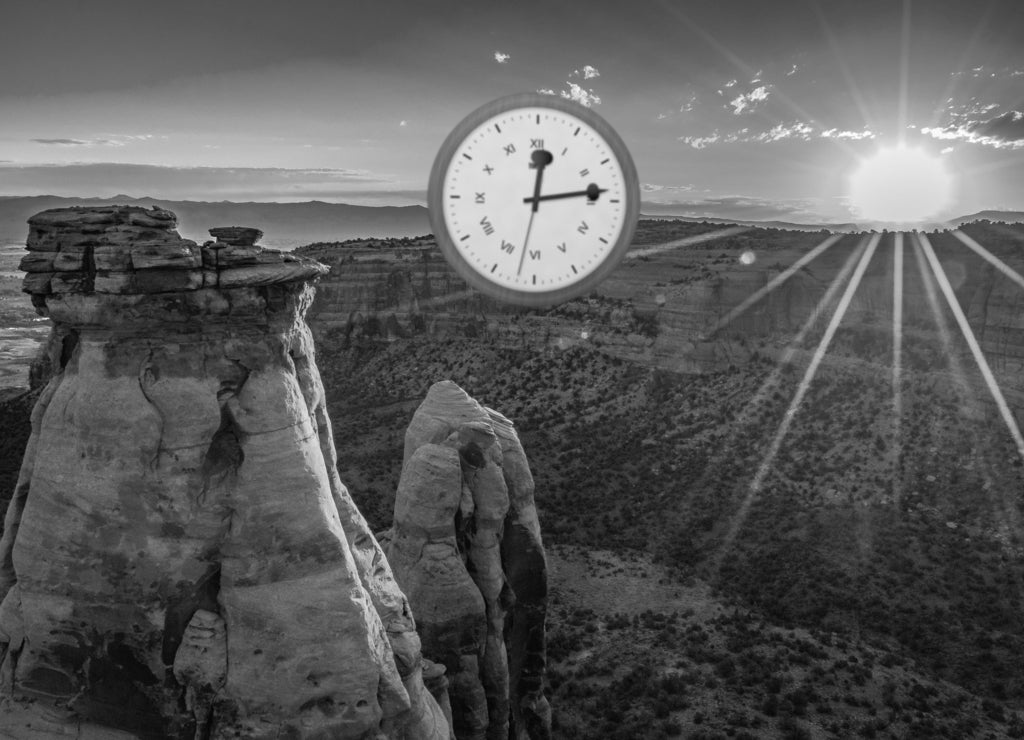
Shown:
**12:13:32**
